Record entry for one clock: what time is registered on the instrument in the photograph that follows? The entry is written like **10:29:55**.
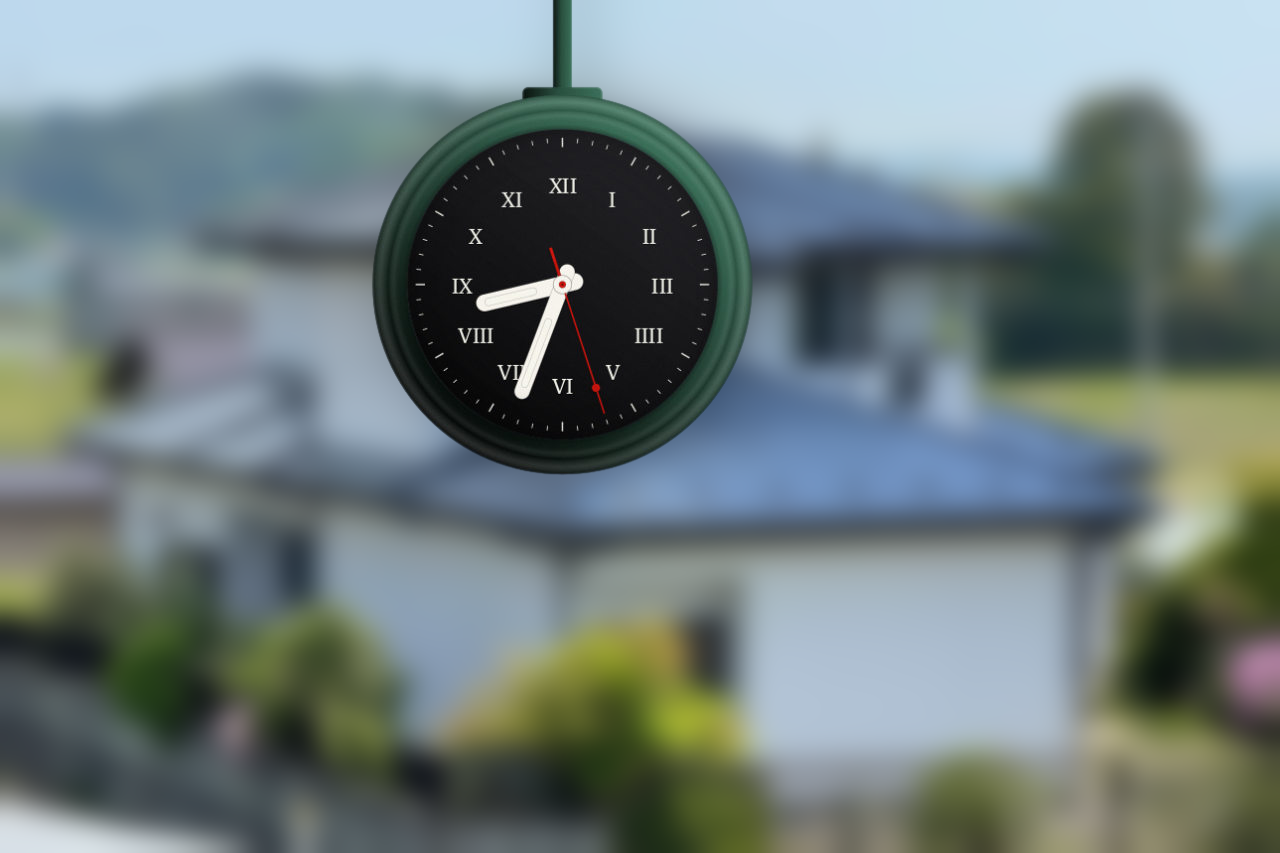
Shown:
**8:33:27**
